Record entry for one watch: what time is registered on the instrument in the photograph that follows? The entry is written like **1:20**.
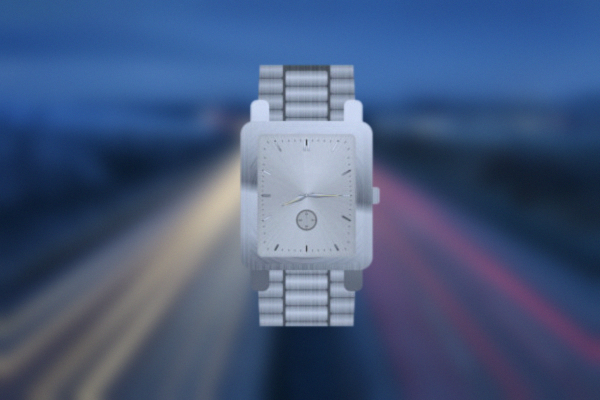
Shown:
**8:15**
